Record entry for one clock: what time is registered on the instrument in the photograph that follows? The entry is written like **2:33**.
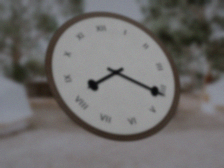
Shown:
**8:21**
